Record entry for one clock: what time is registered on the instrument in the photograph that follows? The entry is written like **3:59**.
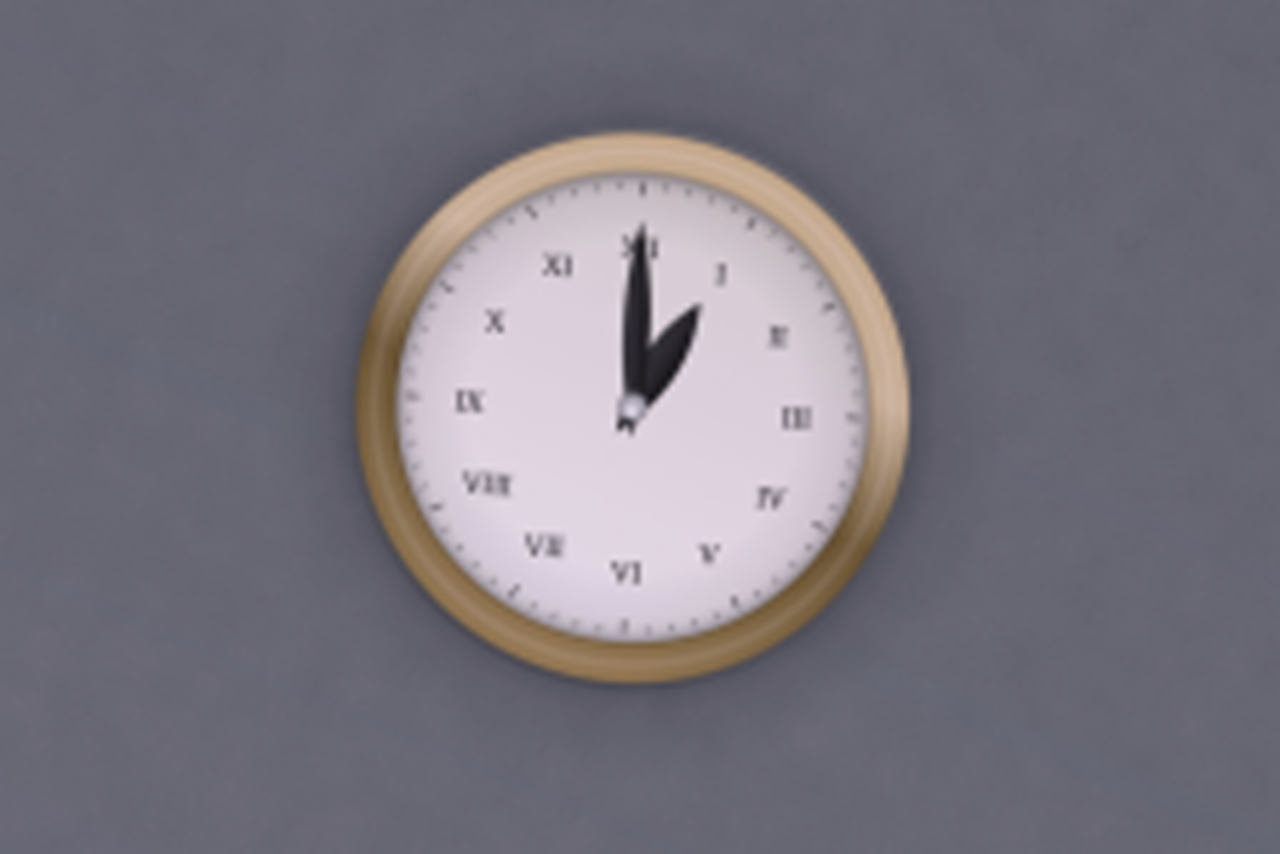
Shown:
**1:00**
